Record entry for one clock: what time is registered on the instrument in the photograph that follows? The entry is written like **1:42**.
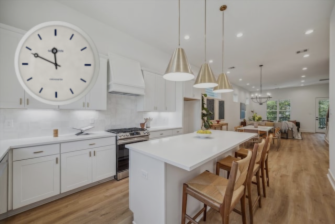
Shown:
**11:49**
